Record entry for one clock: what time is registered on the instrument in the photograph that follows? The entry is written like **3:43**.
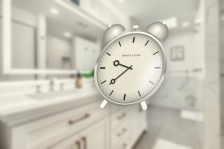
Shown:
**9:38**
